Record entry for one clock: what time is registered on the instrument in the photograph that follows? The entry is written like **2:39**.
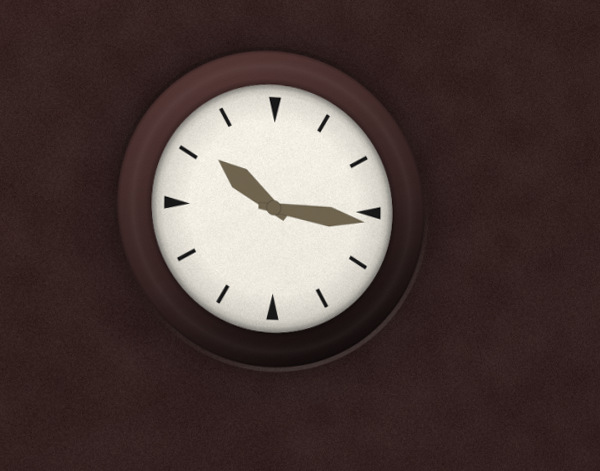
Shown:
**10:16**
